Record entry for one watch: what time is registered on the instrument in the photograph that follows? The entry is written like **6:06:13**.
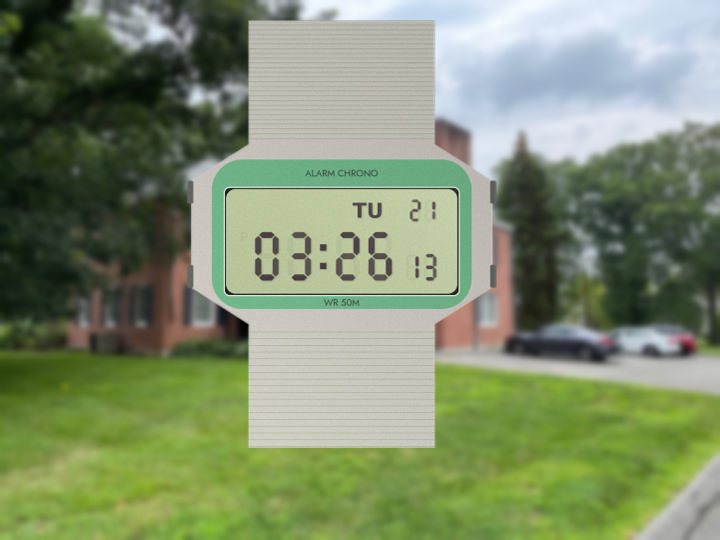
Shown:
**3:26:13**
